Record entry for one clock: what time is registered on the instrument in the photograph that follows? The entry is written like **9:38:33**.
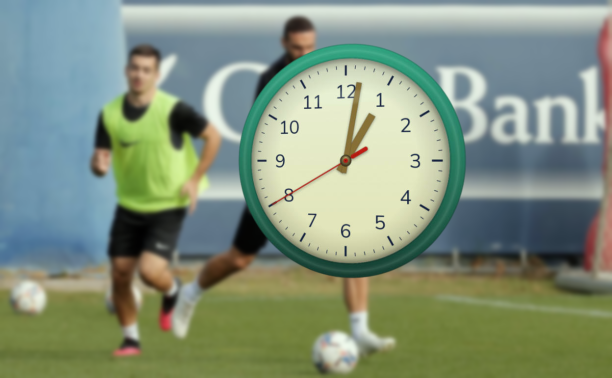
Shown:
**1:01:40**
